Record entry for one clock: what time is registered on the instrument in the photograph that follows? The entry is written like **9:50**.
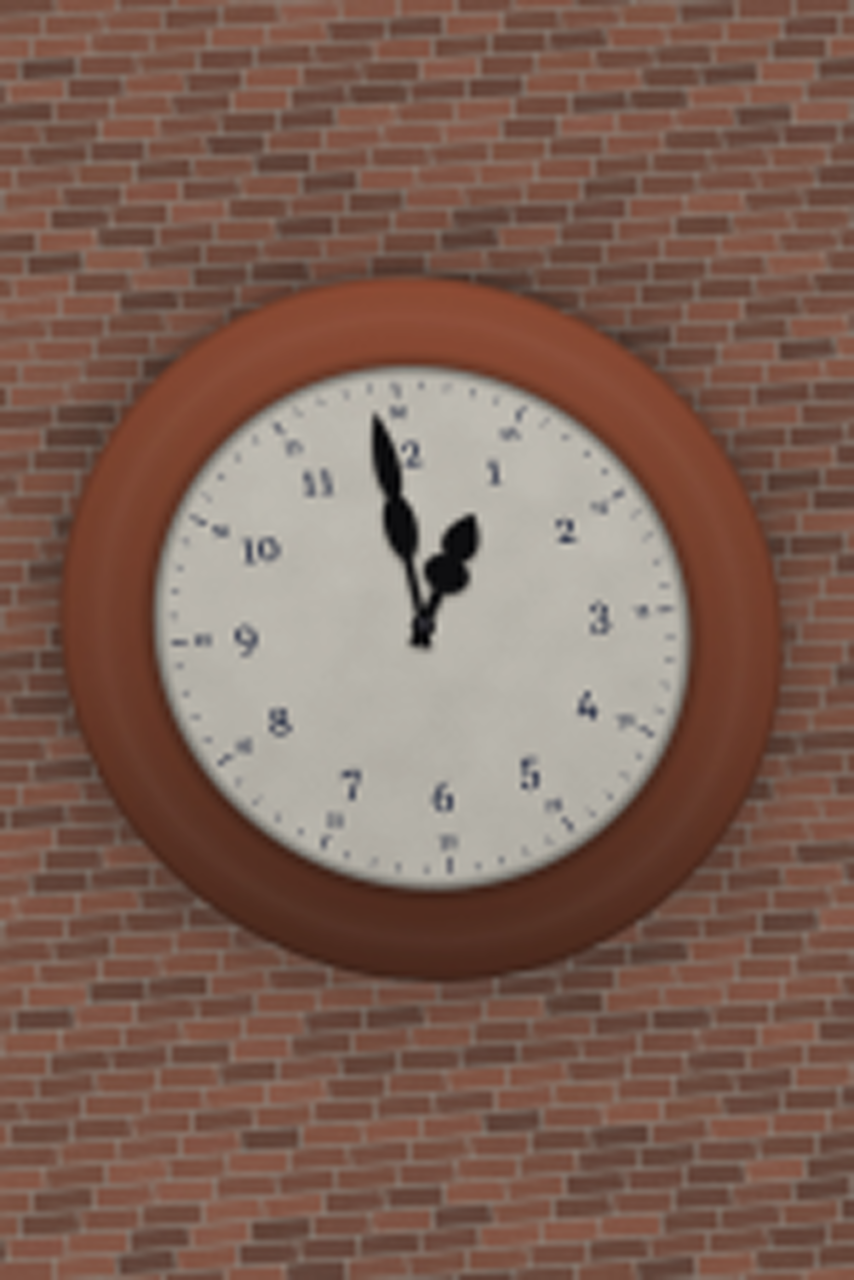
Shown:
**12:59**
